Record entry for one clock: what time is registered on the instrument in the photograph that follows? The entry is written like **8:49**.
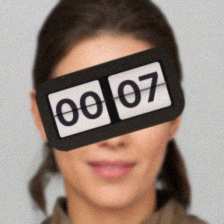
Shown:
**0:07**
